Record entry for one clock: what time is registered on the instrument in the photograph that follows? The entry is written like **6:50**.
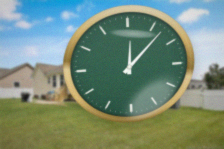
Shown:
**12:07**
